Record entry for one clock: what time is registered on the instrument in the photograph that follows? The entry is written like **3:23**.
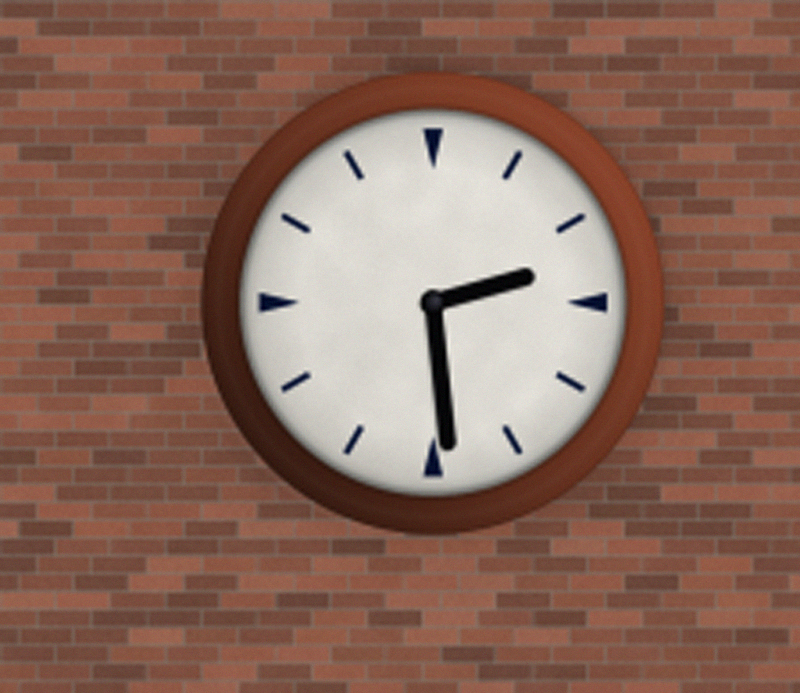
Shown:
**2:29**
